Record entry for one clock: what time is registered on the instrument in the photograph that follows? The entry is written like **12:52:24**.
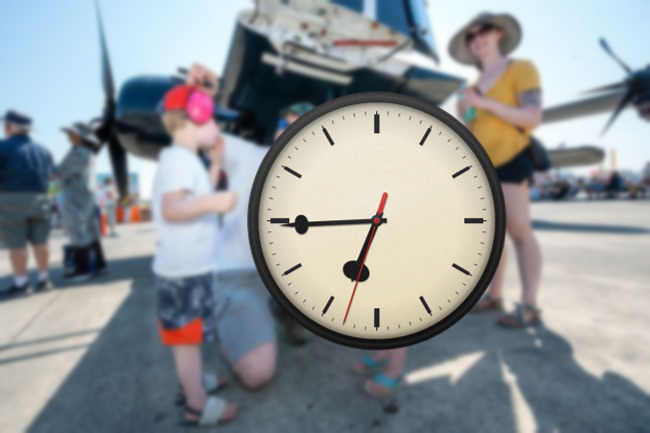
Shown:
**6:44:33**
